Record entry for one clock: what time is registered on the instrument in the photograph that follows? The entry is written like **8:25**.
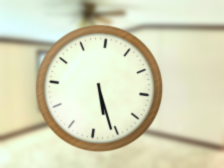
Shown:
**5:26**
